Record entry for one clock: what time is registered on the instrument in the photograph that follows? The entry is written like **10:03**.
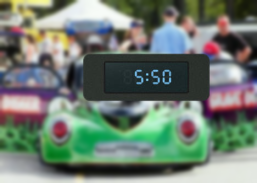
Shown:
**5:50**
